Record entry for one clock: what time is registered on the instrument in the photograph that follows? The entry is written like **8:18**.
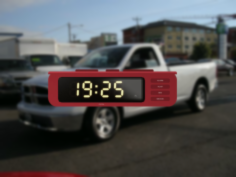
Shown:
**19:25**
